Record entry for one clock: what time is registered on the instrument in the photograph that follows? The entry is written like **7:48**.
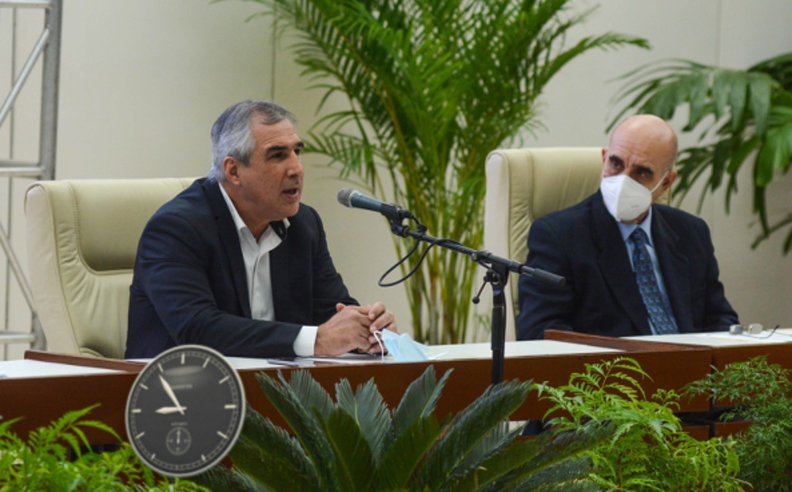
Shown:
**8:54**
